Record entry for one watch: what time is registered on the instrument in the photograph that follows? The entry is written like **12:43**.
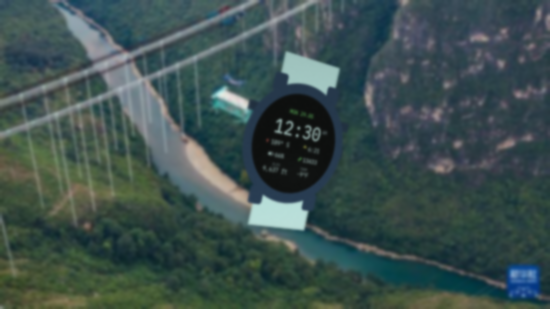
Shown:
**12:30**
